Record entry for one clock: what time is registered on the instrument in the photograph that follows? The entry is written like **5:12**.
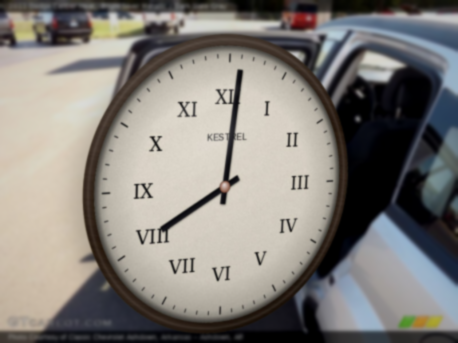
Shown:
**8:01**
